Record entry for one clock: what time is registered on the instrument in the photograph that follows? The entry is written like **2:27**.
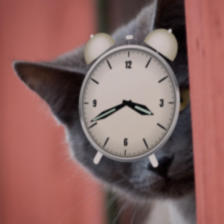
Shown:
**3:41**
